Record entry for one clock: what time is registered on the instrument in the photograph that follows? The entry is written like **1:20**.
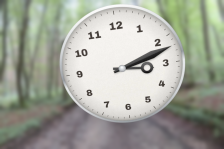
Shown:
**3:12**
